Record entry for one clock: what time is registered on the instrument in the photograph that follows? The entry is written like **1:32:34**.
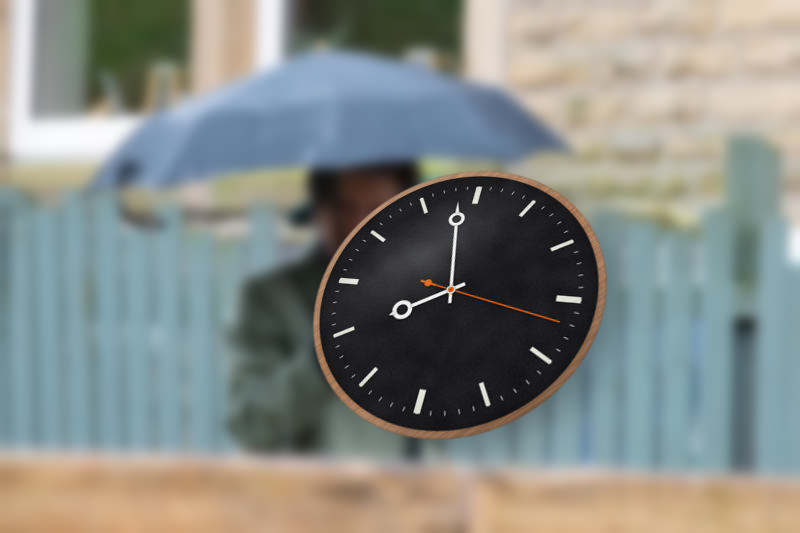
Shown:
**7:58:17**
